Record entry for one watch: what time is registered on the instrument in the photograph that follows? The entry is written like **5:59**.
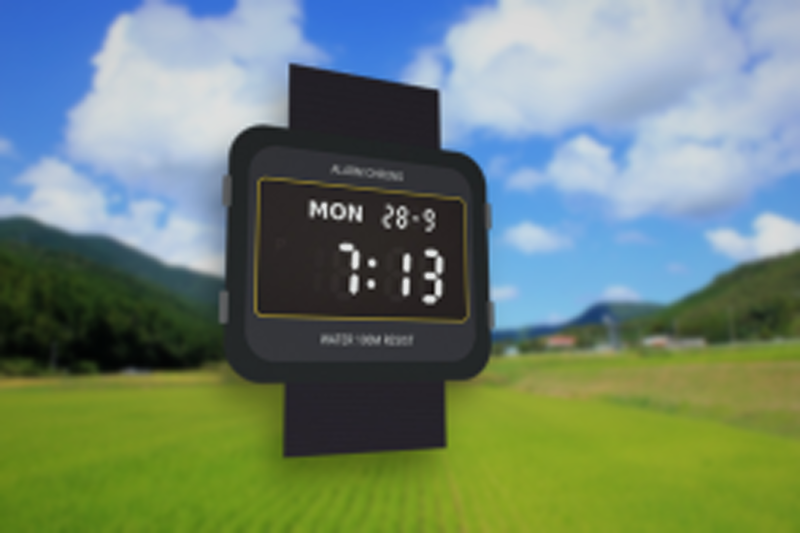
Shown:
**7:13**
